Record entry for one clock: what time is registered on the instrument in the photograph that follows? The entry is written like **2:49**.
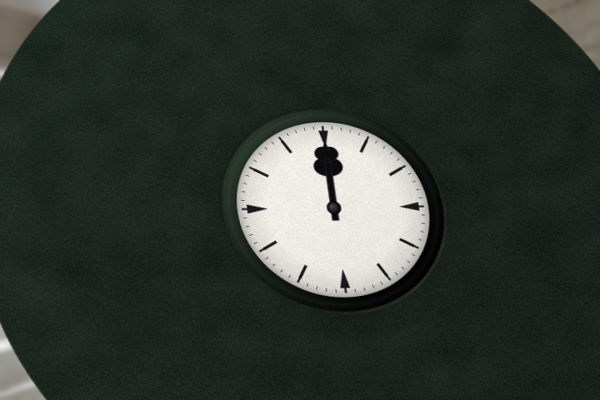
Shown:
**12:00**
